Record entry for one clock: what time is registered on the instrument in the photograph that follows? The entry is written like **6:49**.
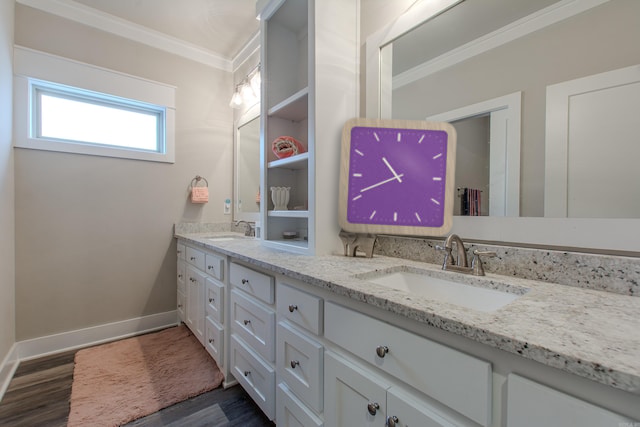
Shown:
**10:41**
